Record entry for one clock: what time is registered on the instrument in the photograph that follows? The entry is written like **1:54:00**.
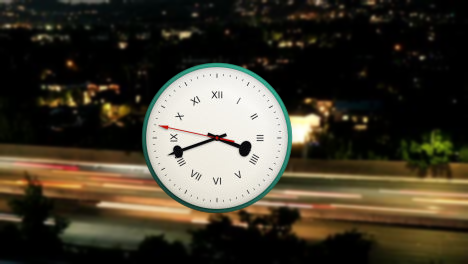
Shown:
**3:41:47**
